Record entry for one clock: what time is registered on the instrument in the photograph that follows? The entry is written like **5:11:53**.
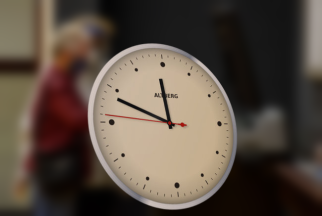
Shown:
**11:48:46**
